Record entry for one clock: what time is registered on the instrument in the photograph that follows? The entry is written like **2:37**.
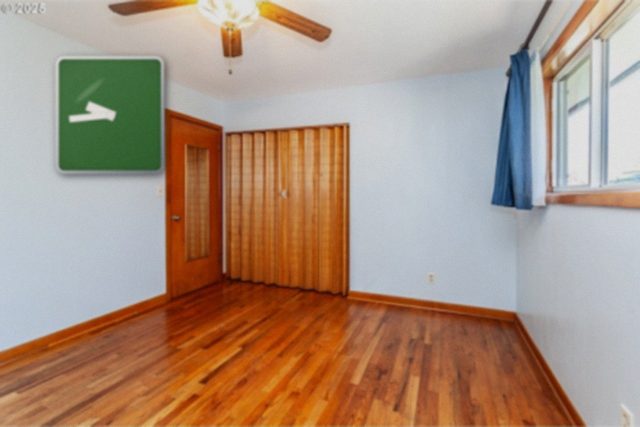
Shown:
**9:44**
